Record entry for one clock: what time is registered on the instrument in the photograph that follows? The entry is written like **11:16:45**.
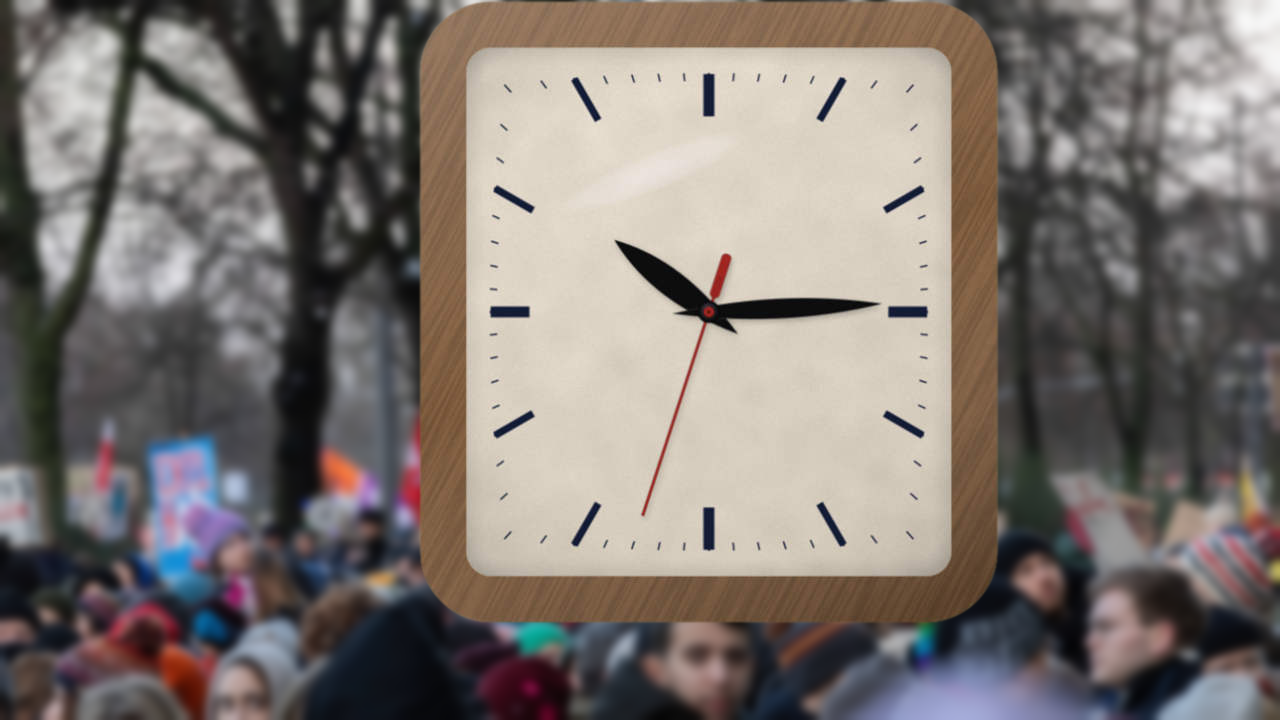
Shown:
**10:14:33**
